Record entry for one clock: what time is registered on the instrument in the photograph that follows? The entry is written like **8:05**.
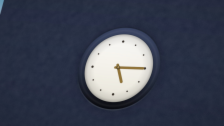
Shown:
**5:15**
